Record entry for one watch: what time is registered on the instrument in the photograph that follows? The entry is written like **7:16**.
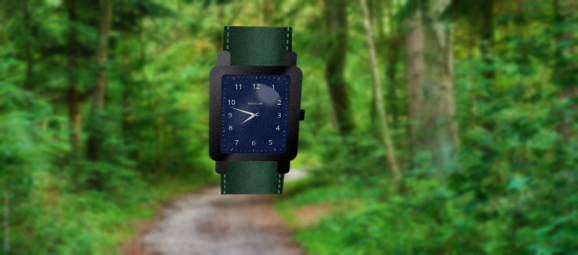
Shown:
**7:48**
